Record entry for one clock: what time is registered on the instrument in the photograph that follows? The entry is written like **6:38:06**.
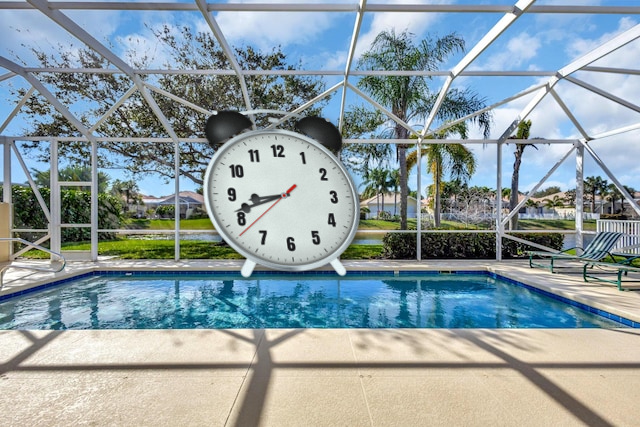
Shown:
**8:41:38**
